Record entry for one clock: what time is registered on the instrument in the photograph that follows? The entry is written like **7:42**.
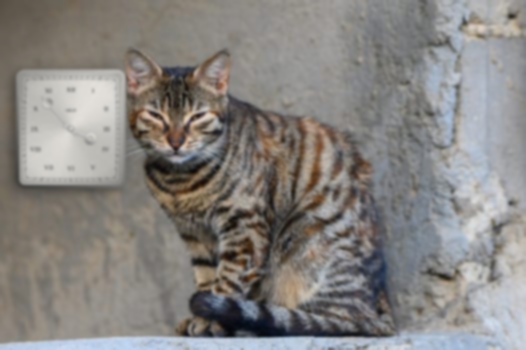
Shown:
**3:53**
